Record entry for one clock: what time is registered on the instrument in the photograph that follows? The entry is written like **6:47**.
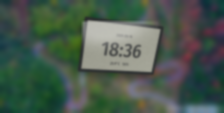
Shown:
**18:36**
